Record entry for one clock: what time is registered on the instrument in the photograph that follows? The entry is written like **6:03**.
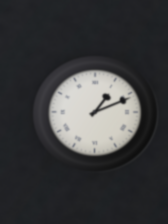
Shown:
**1:11**
